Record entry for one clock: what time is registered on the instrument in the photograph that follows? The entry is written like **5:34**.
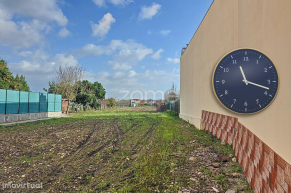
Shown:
**11:18**
